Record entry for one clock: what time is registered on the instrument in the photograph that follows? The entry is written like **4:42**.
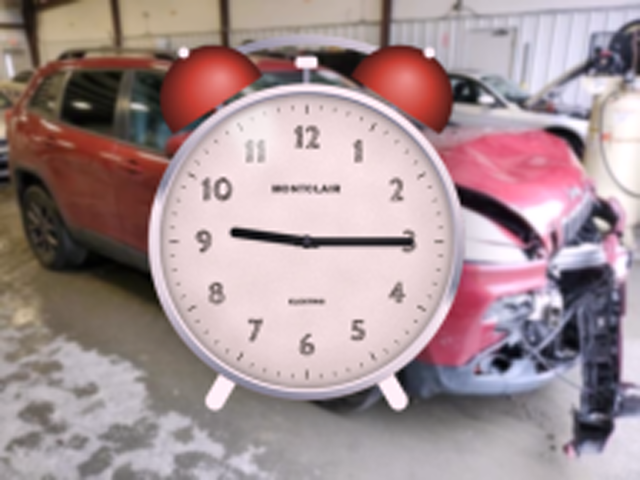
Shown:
**9:15**
